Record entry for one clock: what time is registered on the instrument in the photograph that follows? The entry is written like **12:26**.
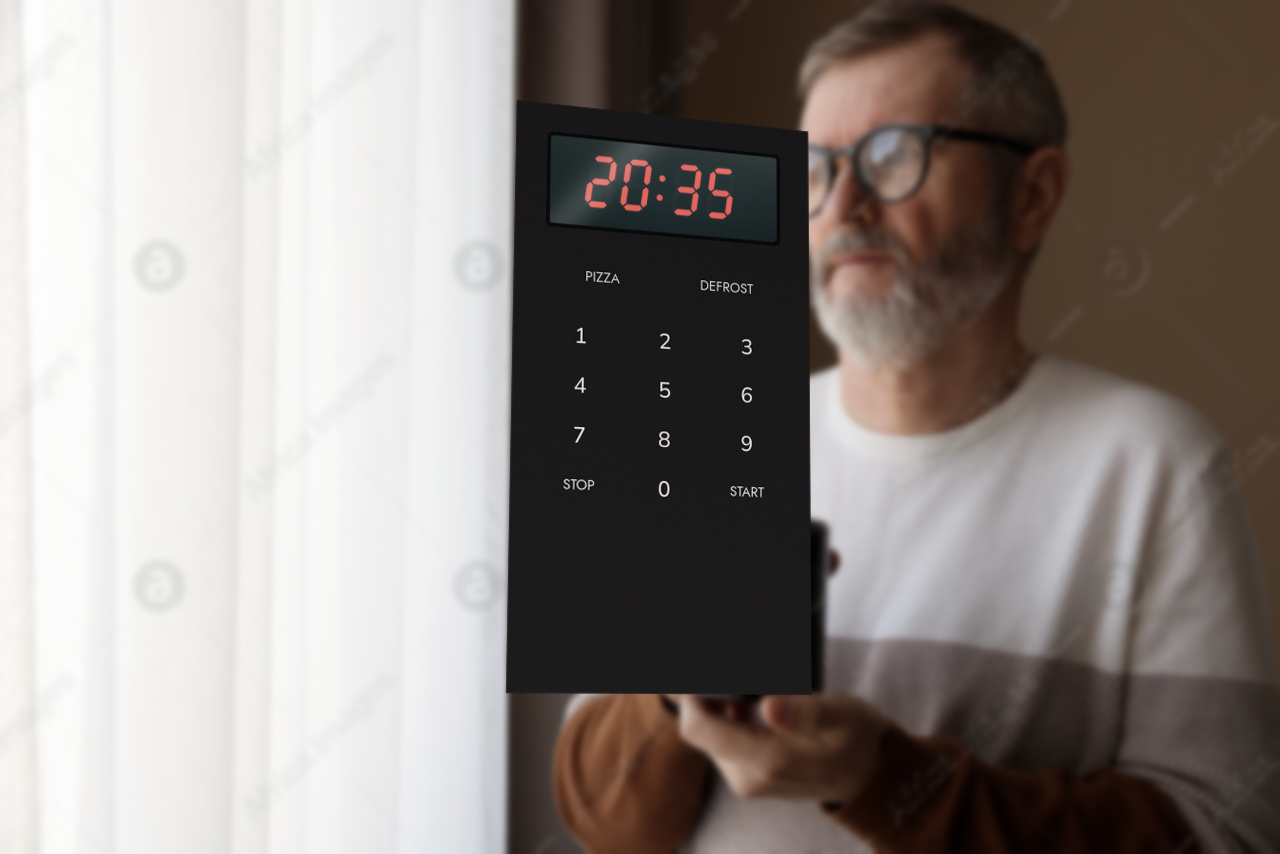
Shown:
**20:35**
